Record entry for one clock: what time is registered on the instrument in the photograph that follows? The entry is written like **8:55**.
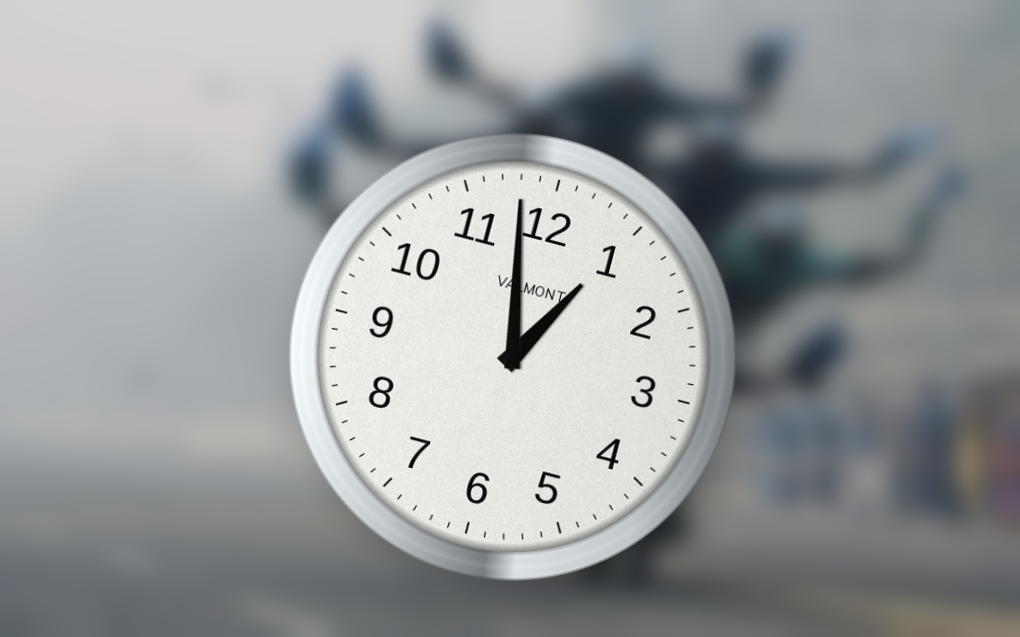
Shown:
**12:58**
